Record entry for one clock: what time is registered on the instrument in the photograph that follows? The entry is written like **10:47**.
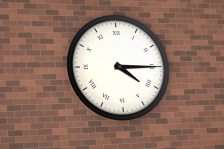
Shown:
**4:15**
